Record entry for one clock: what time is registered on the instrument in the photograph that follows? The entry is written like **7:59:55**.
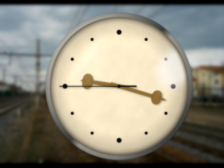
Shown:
**9:17:45**
